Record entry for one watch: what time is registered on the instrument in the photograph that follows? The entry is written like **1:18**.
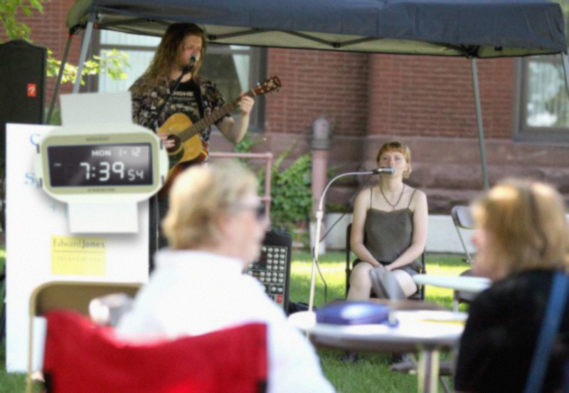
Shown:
**7:39**
